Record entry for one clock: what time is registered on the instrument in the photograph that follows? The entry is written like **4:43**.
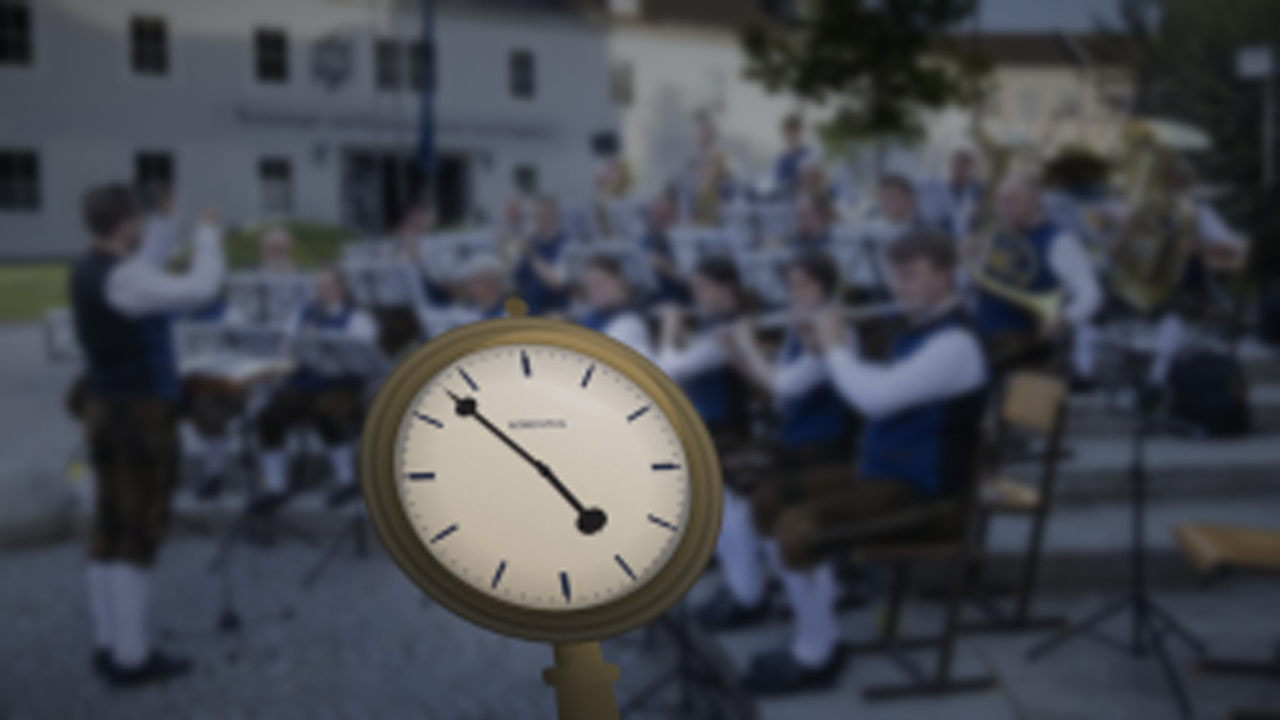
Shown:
**4:53**
